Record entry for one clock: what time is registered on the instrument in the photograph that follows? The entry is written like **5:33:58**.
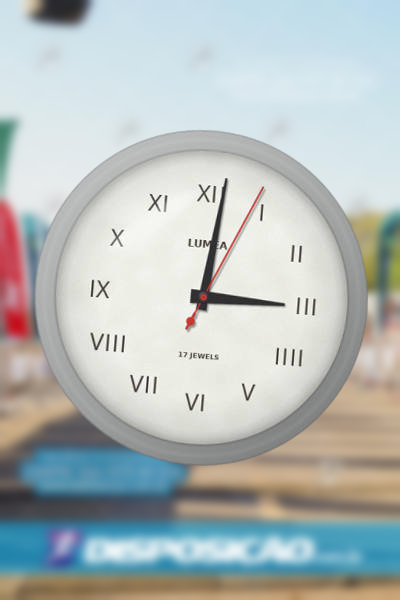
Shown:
**3:01:04**
